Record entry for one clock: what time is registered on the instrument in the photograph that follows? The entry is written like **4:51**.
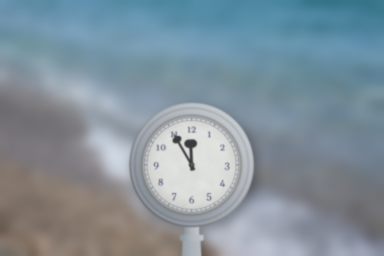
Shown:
**11:55**
